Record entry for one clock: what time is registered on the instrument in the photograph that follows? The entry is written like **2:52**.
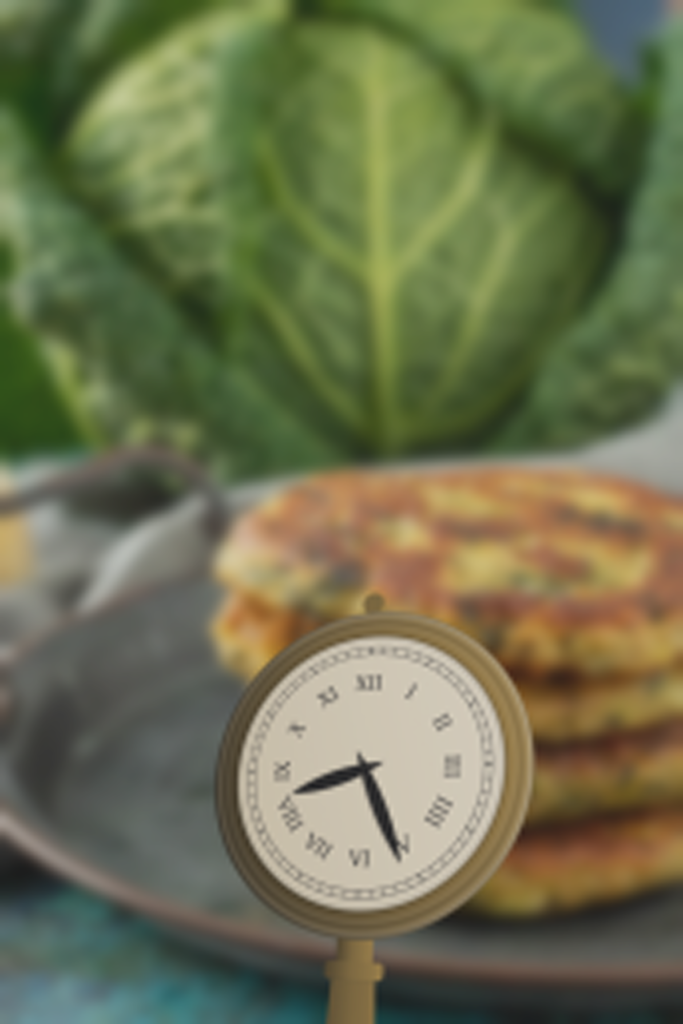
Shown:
**8:26**
